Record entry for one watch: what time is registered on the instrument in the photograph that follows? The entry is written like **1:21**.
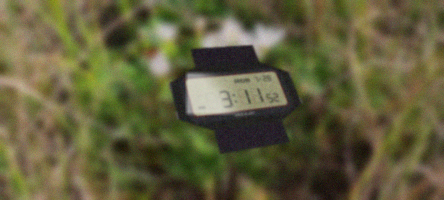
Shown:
**3:11**
